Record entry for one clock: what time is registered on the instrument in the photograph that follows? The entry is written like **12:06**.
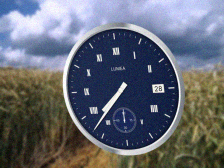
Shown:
**7:37**
